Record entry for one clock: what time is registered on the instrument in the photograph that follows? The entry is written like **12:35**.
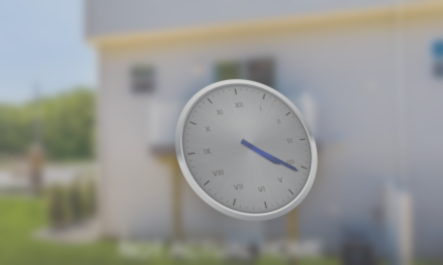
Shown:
**4:21**
